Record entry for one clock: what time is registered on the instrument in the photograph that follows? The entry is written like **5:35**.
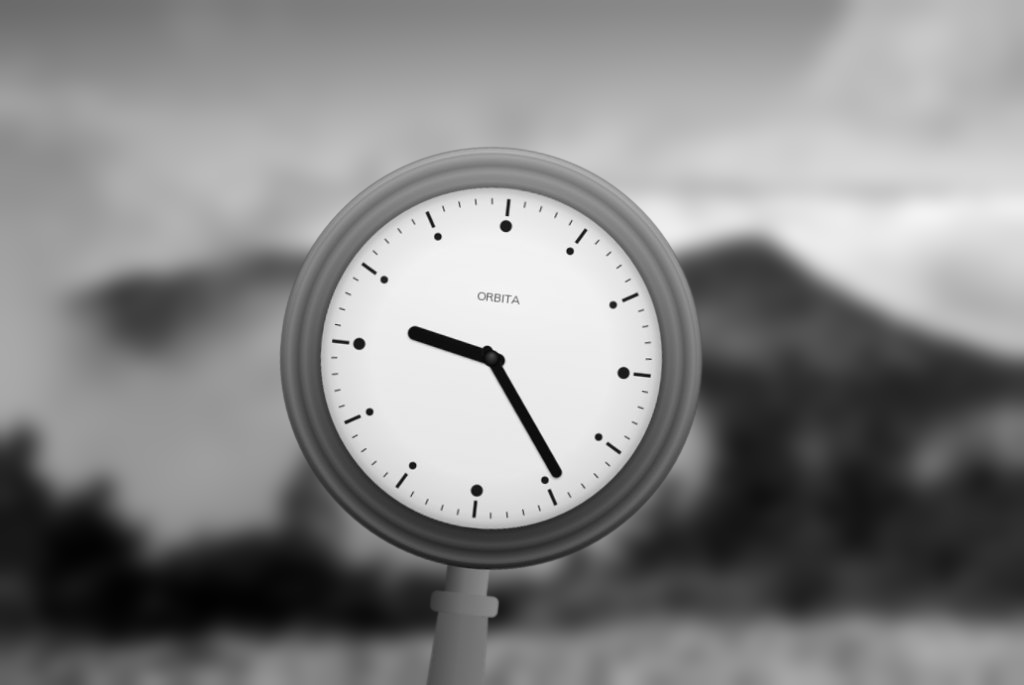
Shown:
**9:24**
